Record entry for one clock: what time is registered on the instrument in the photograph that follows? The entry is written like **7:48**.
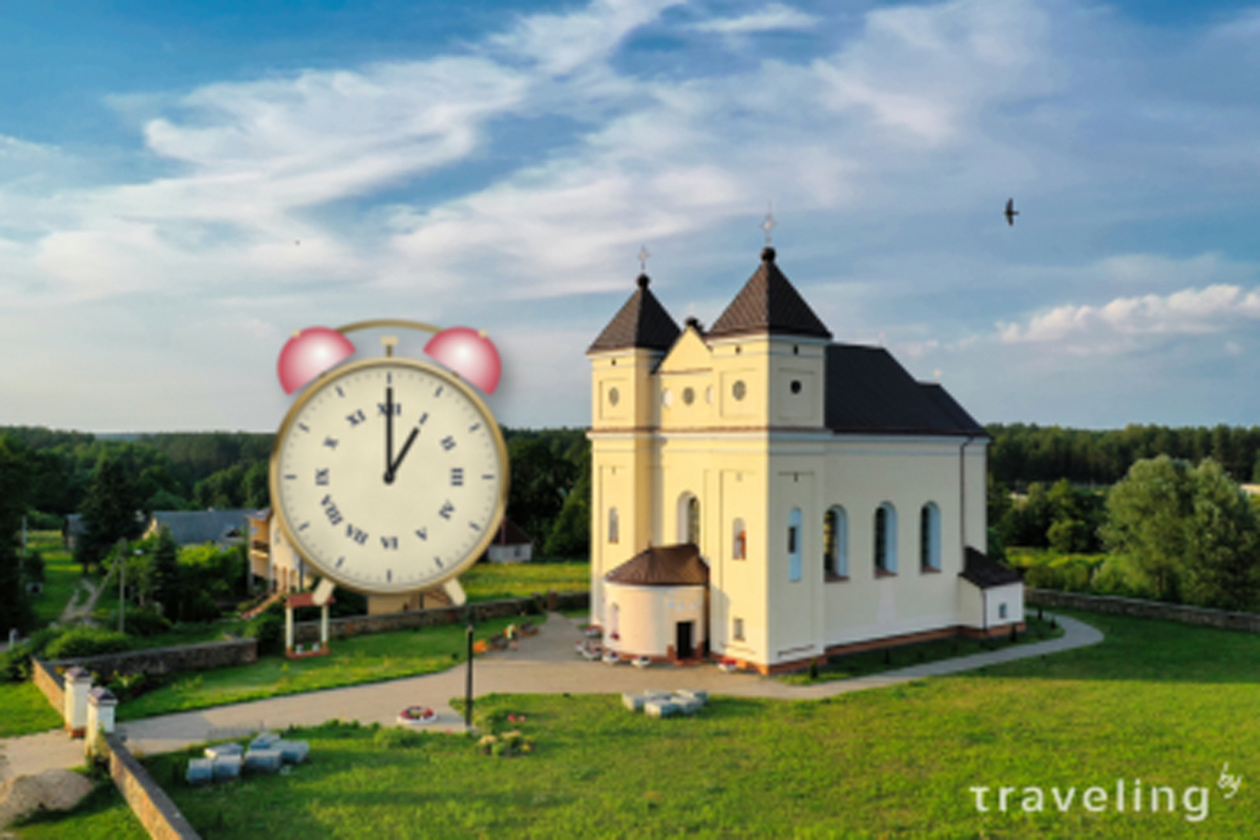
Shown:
**1:00**
